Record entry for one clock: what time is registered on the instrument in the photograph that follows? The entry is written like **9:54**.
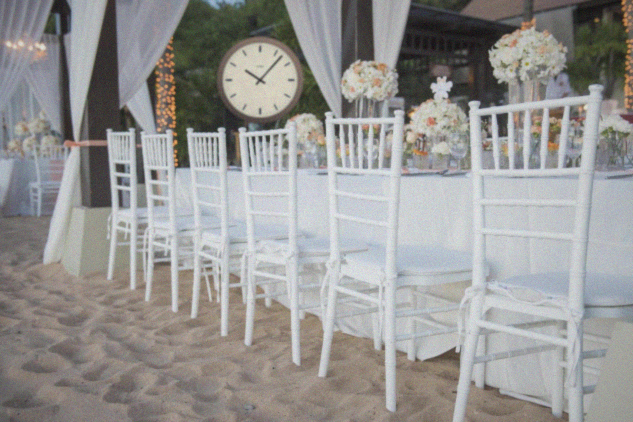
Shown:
**10:07**
